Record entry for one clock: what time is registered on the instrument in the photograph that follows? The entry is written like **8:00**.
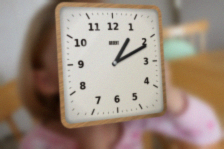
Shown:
**1:11**
